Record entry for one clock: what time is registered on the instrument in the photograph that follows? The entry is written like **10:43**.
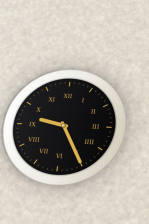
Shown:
**9:25**
